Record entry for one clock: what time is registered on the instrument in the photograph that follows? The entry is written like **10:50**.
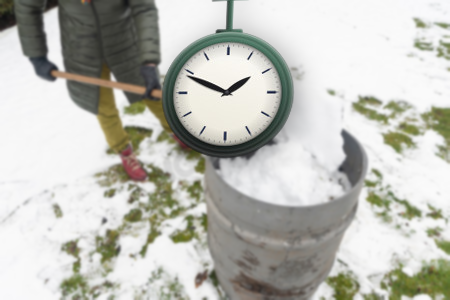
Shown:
**1:49**
